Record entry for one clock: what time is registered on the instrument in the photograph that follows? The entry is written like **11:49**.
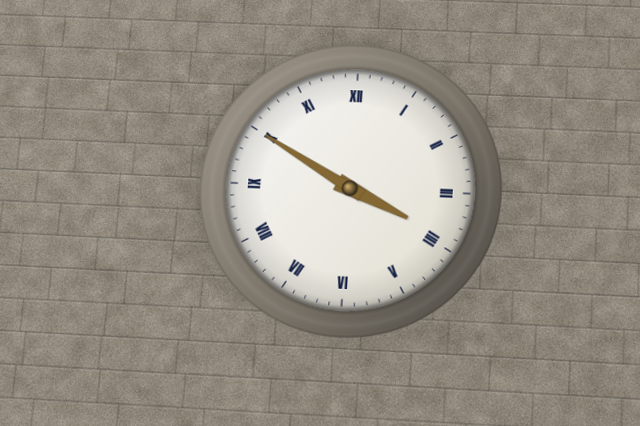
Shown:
**3:50**
